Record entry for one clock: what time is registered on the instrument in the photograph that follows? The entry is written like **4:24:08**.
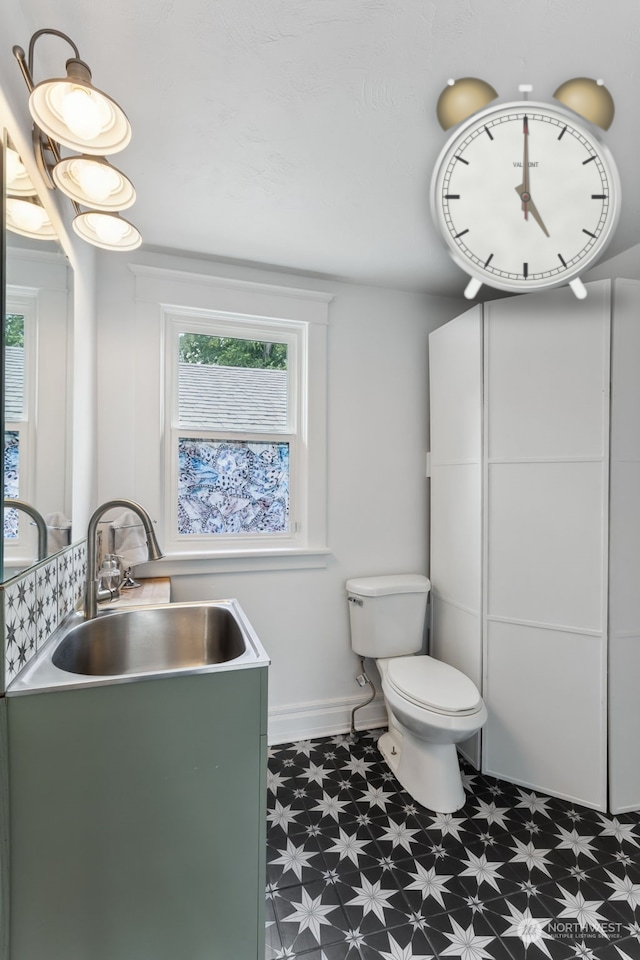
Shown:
**5:00:00**
